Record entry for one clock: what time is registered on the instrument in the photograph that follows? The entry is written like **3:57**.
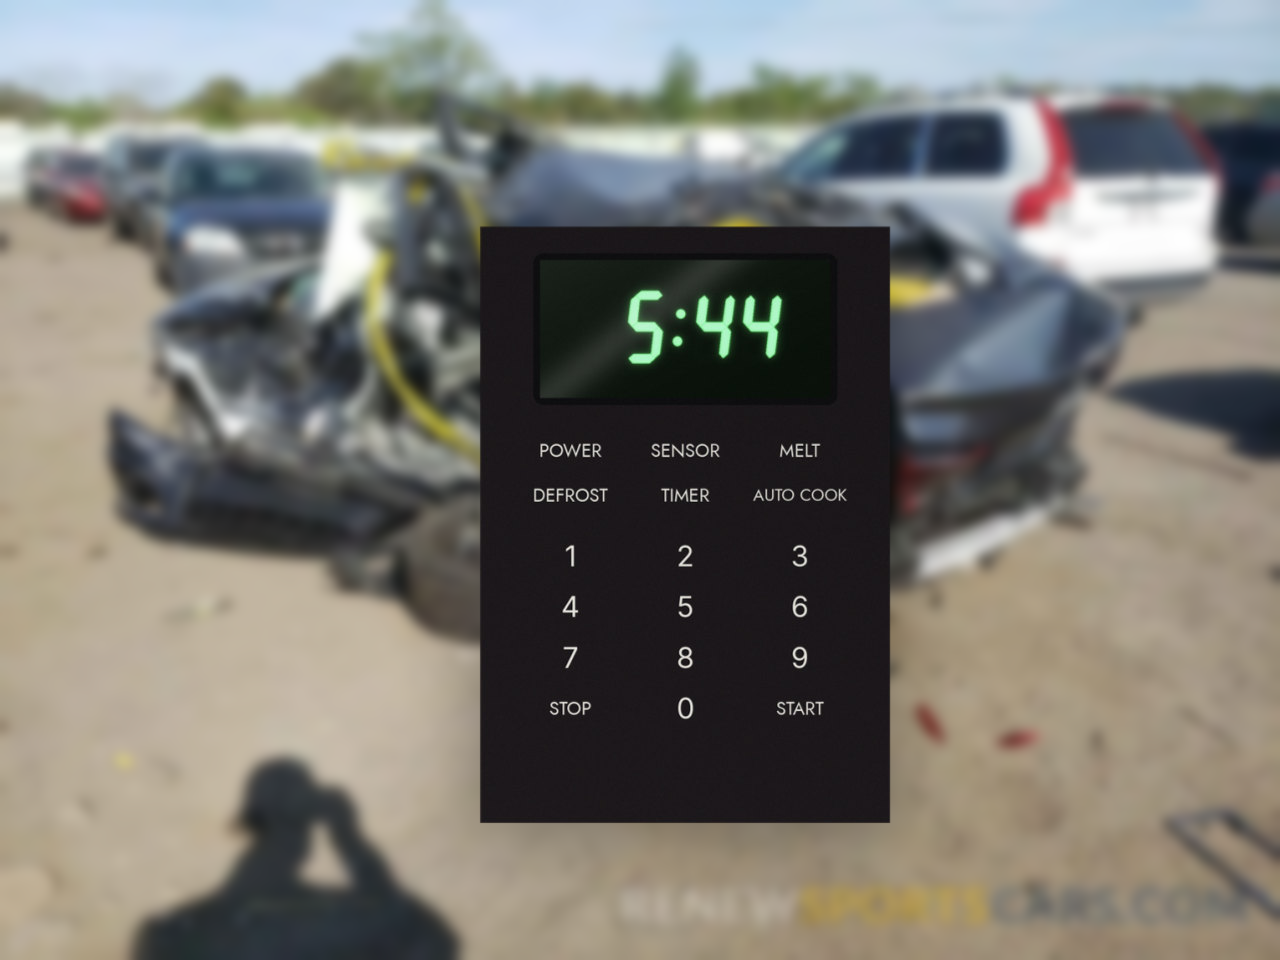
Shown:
**5:44**
